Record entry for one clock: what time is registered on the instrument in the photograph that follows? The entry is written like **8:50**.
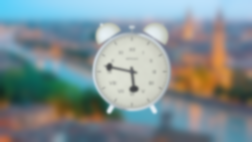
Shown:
**5:47**
